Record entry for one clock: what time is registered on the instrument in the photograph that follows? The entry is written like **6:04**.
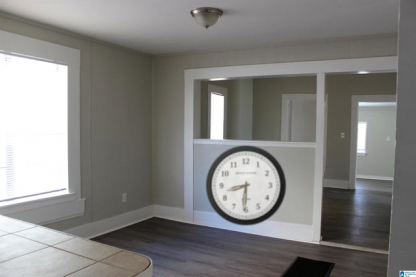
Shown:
**8:31**
